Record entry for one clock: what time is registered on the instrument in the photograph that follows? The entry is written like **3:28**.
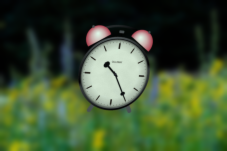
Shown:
**10:25**
